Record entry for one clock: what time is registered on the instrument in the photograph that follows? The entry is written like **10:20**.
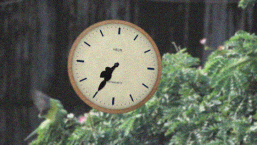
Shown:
**7:35**
